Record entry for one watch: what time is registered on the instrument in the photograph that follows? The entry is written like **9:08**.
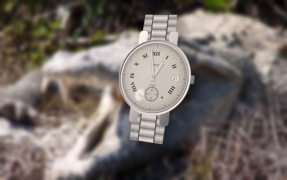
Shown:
**12:58**
